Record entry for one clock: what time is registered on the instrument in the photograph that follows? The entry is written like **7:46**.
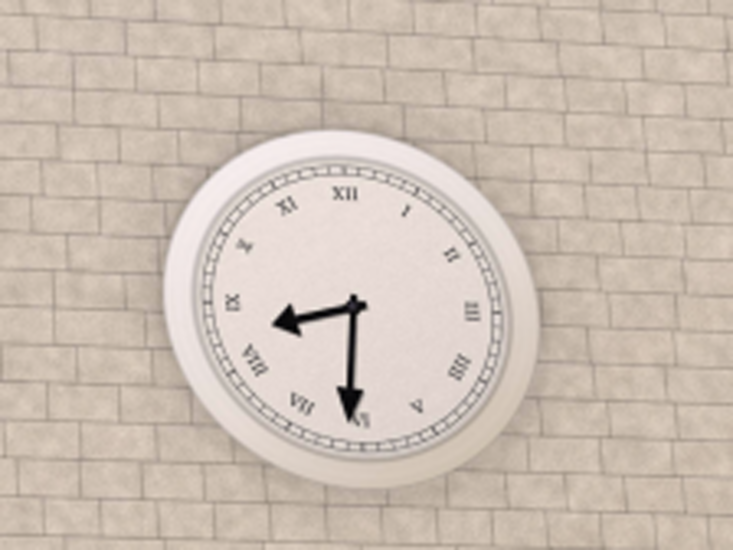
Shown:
**8:31**
